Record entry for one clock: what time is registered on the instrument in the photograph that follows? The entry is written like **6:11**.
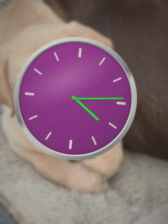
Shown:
**4:14**
